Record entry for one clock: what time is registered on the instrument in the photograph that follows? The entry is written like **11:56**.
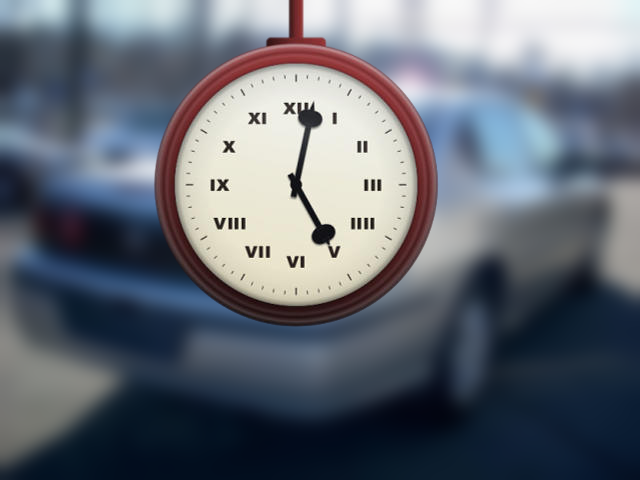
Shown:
**5:02**
